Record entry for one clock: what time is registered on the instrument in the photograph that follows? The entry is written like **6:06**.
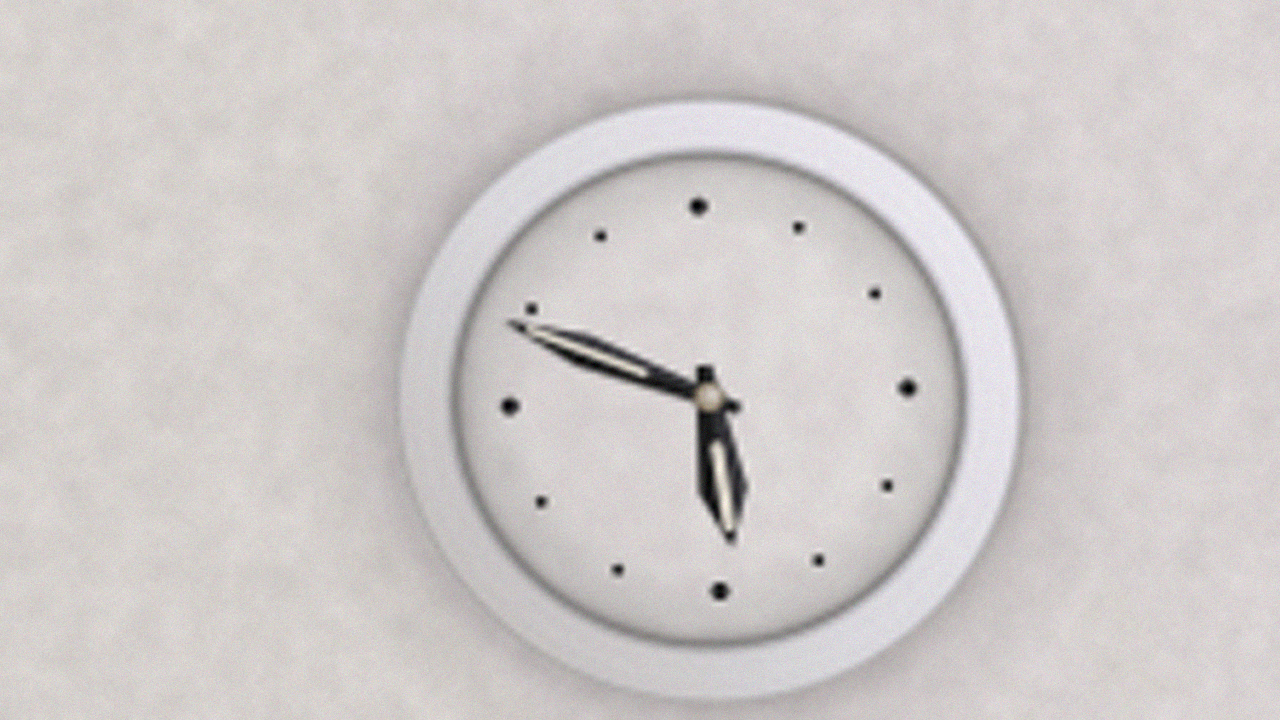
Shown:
**5:49**
